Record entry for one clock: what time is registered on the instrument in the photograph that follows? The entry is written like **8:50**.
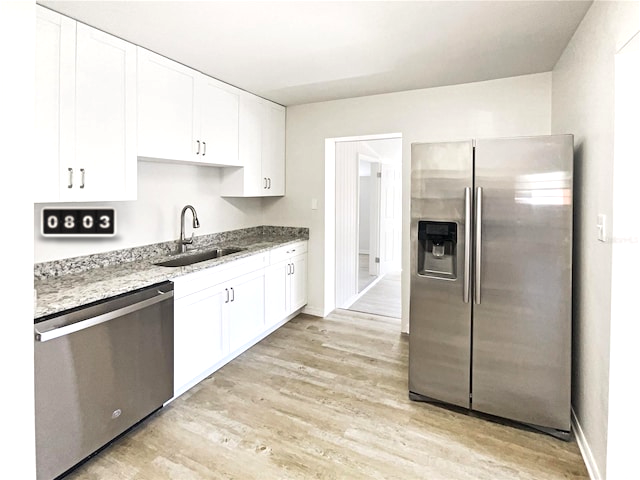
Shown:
**8:03**
